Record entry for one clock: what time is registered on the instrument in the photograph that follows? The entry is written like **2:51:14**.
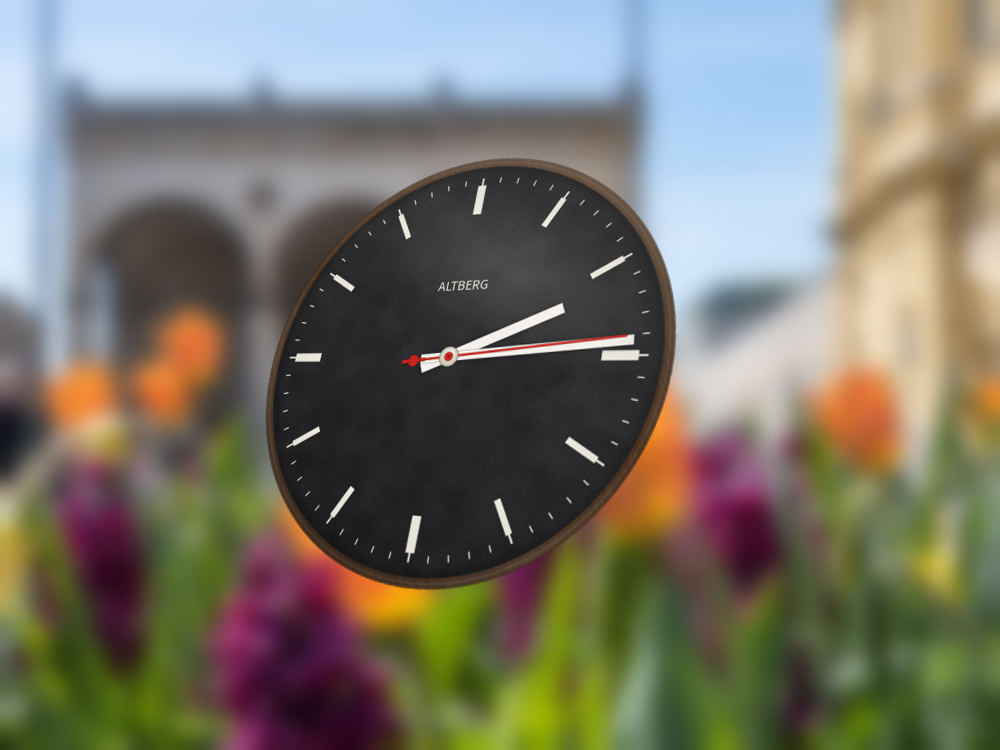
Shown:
**2:14:14**
